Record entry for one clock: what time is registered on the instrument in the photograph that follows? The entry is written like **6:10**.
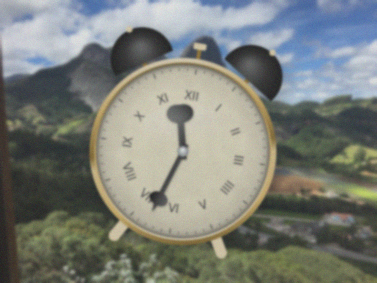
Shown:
**11:33**
